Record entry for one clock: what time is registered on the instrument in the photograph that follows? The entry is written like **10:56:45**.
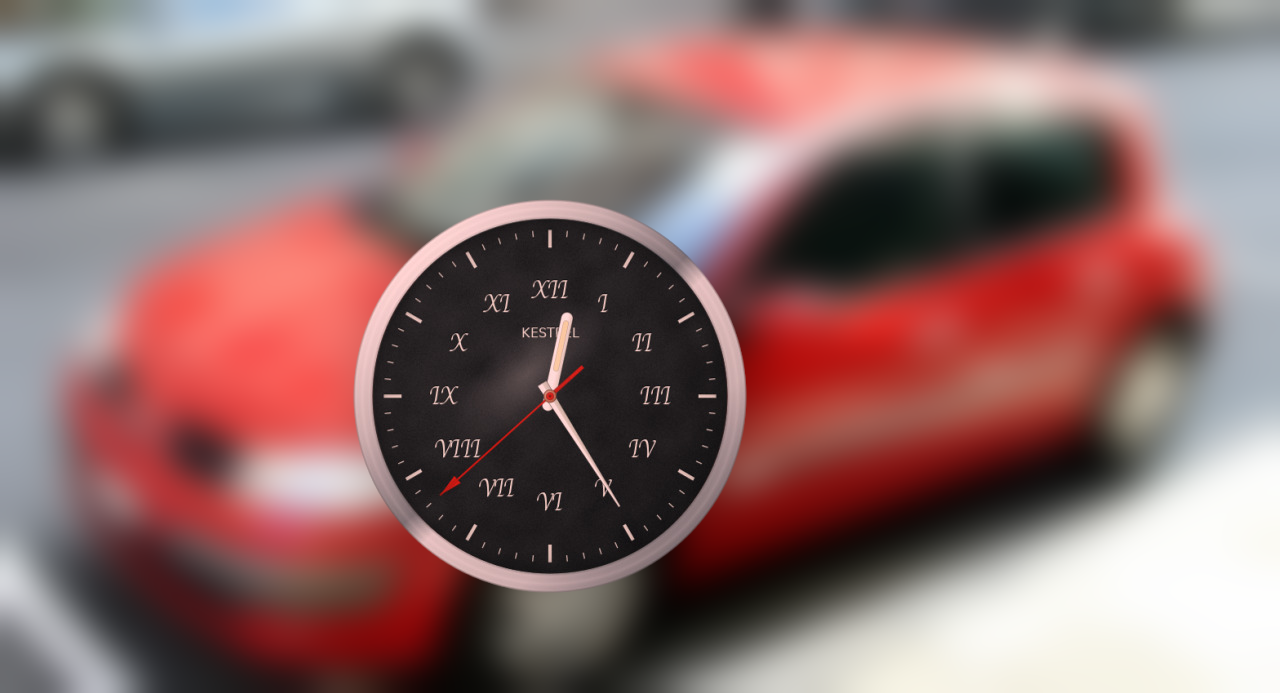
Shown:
**12:24:38**
